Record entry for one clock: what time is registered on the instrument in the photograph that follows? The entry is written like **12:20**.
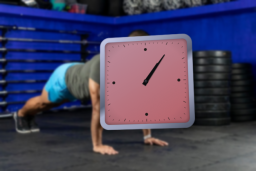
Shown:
**1:06**
